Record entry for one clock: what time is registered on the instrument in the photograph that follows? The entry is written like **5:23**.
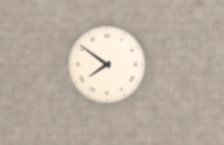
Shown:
**7:51**
